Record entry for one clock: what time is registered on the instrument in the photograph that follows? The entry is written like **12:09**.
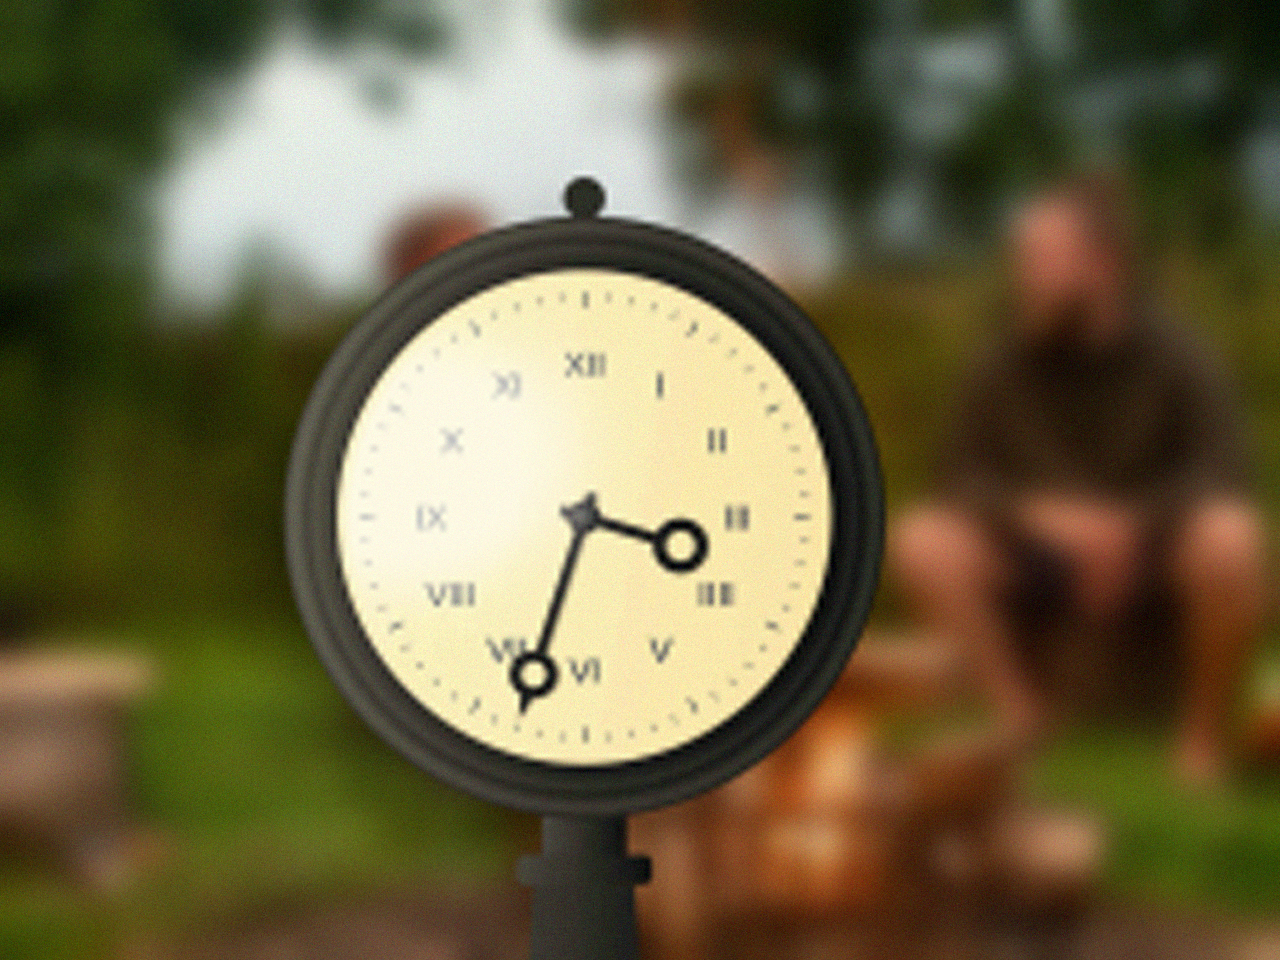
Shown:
**3:33**
